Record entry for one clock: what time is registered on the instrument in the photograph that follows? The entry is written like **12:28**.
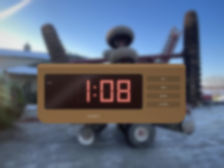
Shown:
**1:08**
